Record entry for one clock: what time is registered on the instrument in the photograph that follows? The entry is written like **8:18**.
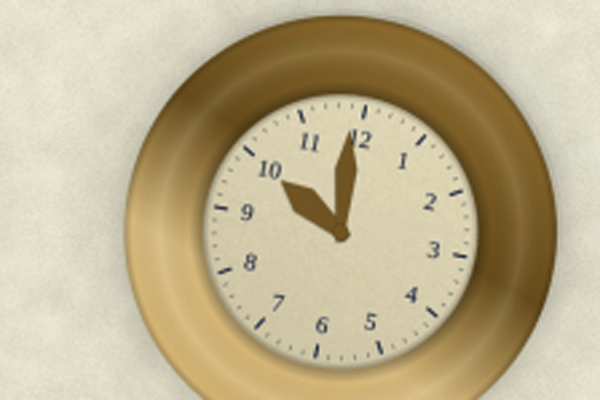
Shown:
**9:59**
